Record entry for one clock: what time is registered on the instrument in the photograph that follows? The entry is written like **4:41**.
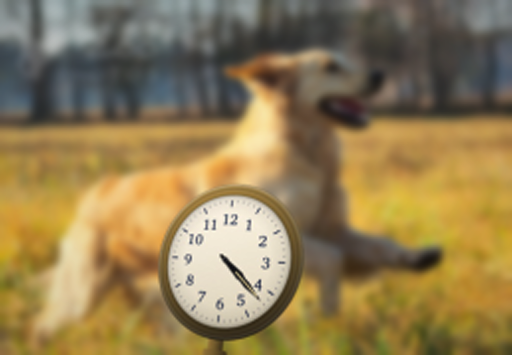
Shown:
**4:22**
